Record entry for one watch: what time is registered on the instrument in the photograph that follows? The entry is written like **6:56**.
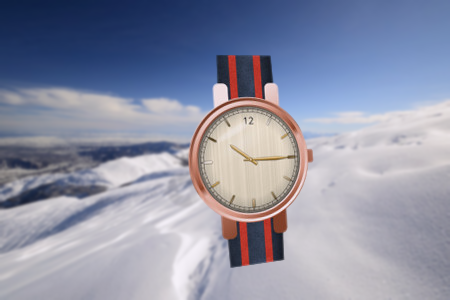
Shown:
**10:15**
